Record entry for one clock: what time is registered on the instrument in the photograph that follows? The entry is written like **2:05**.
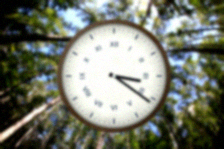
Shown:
**3:21**
